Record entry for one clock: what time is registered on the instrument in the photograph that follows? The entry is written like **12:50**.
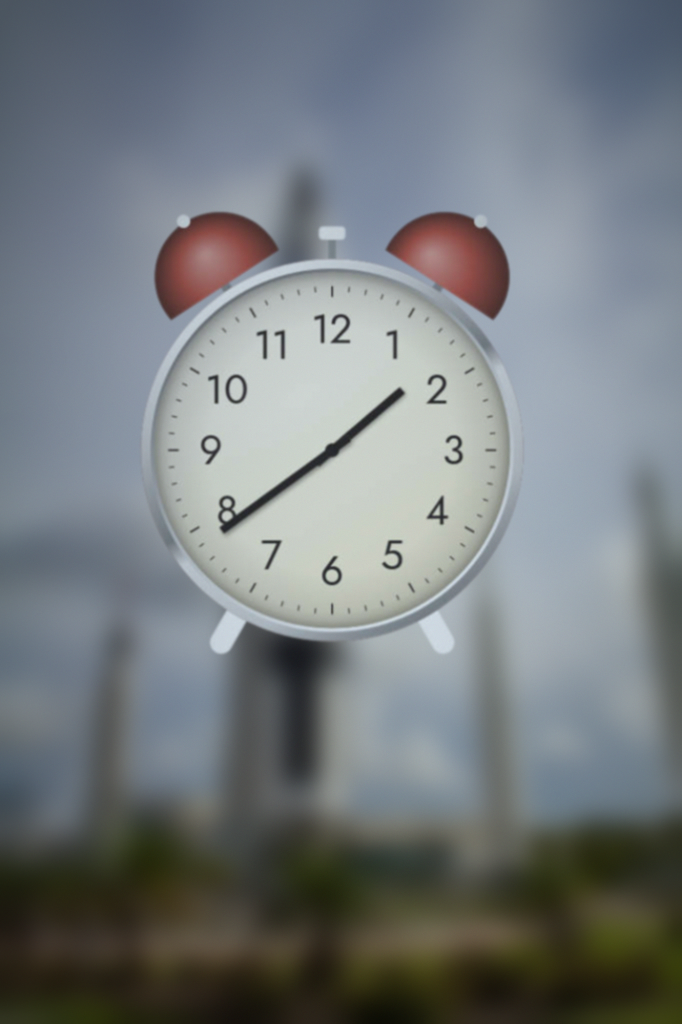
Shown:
**1:39**
